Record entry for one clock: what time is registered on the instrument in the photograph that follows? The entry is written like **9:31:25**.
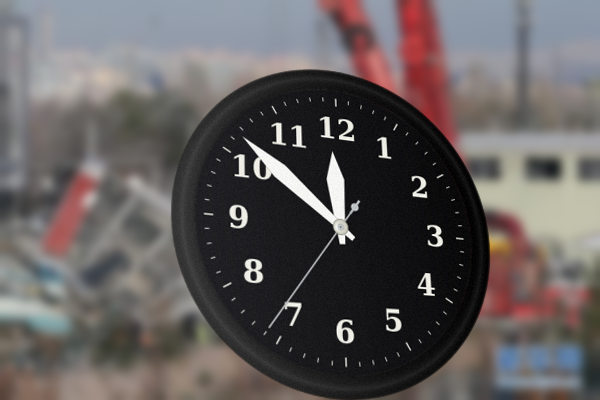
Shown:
**11:51:36**
